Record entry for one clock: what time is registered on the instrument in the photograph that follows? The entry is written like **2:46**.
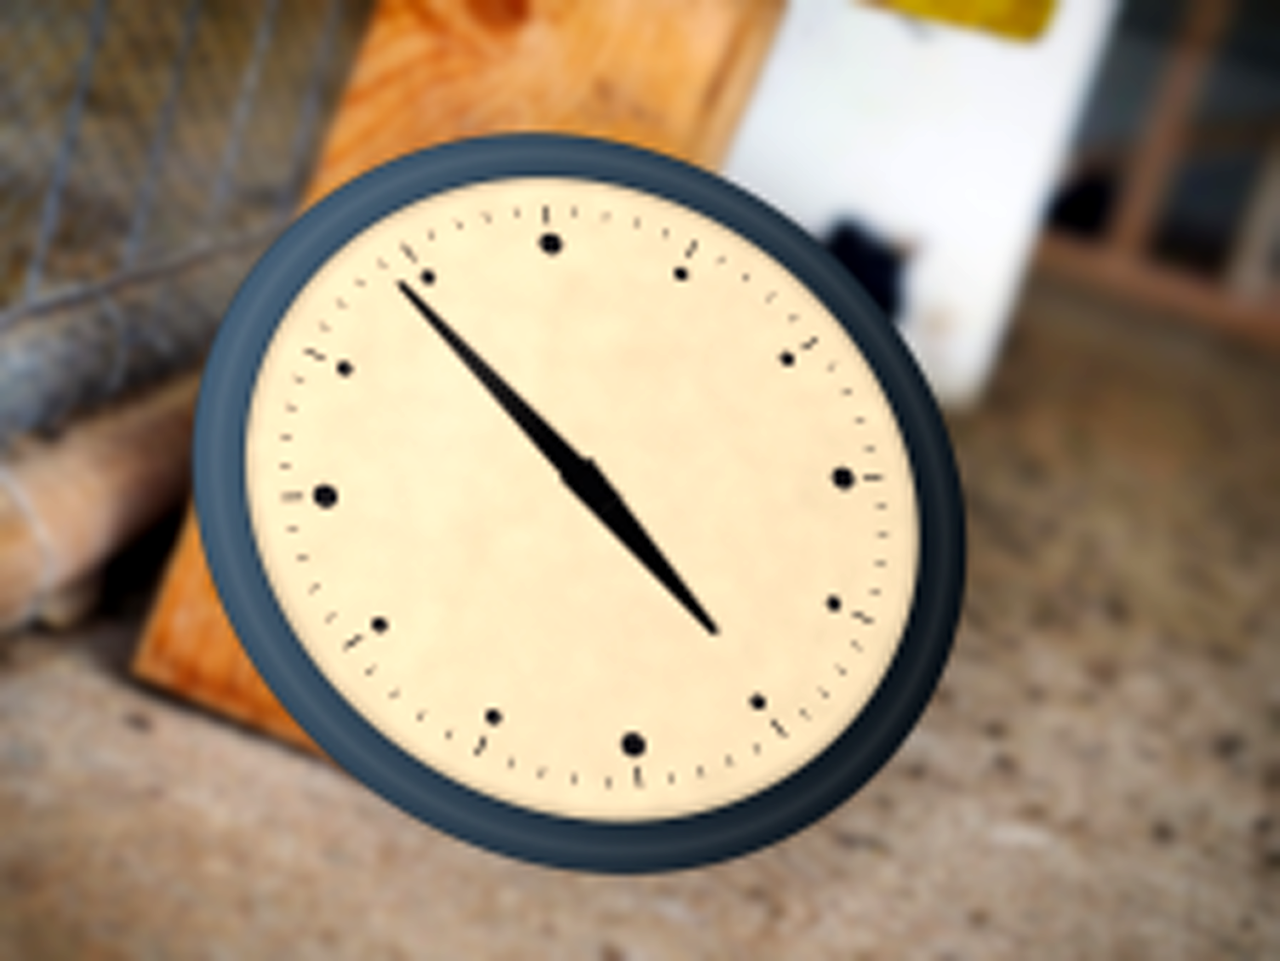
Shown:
**4:54**
